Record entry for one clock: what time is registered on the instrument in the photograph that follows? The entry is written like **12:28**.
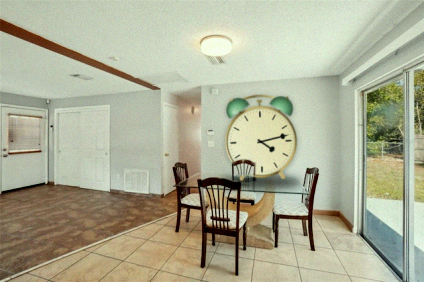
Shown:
**4:13**
